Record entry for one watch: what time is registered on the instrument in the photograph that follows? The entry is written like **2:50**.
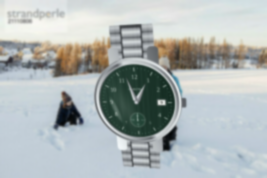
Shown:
**12:57**
